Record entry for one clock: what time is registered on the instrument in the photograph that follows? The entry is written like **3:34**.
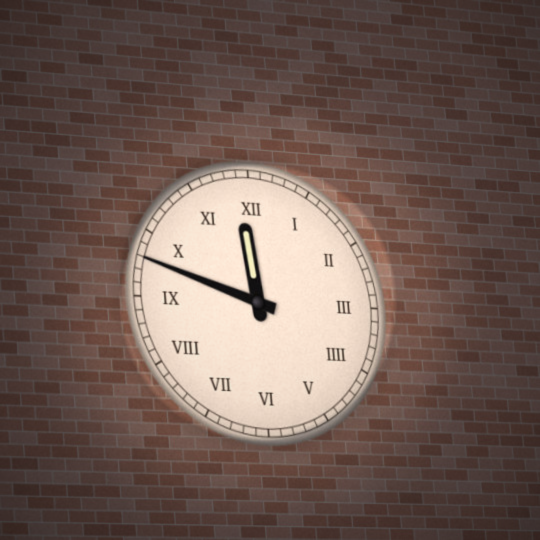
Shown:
**11:48**
